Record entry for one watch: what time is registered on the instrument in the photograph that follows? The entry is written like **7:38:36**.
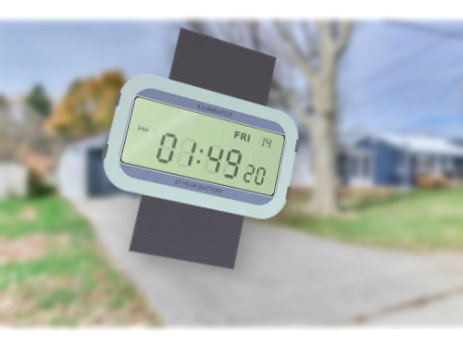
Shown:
**1:49:20**
